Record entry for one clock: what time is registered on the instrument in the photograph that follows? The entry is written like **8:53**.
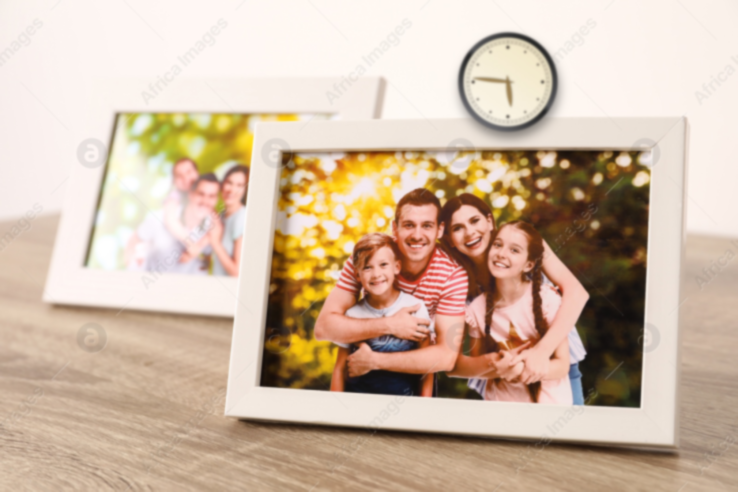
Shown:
**5:46**
